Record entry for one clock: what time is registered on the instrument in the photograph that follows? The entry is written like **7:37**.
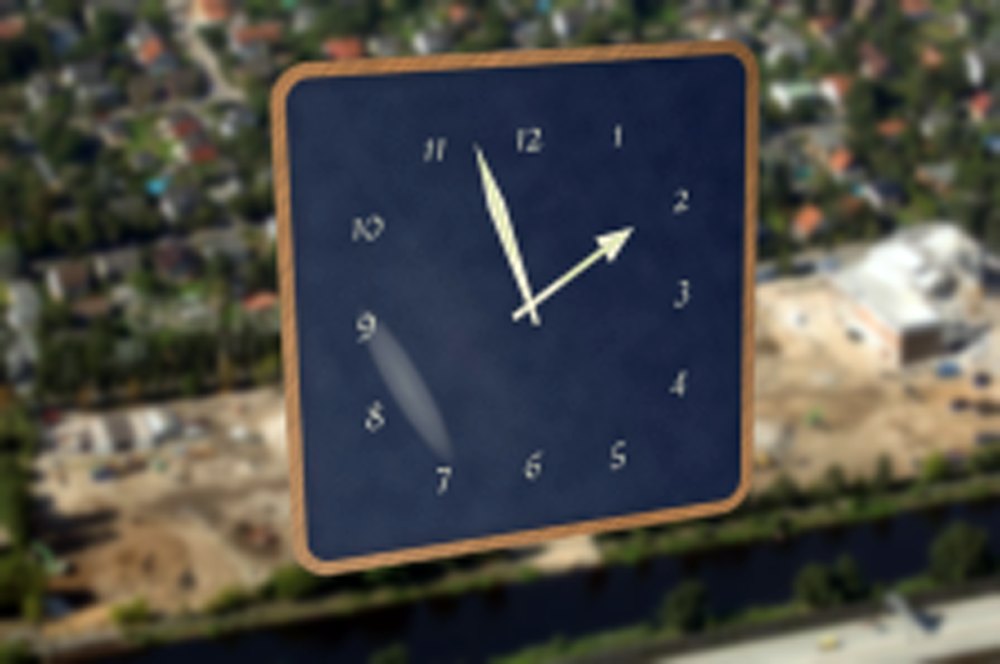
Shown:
**1:57**
